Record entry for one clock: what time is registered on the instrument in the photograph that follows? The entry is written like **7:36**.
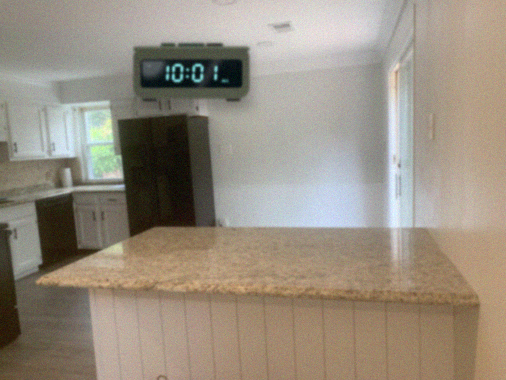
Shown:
**10:01**
